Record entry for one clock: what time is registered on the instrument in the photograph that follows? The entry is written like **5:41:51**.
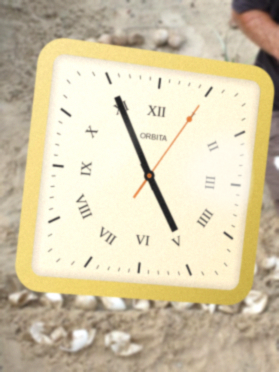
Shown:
**4:55:05**
